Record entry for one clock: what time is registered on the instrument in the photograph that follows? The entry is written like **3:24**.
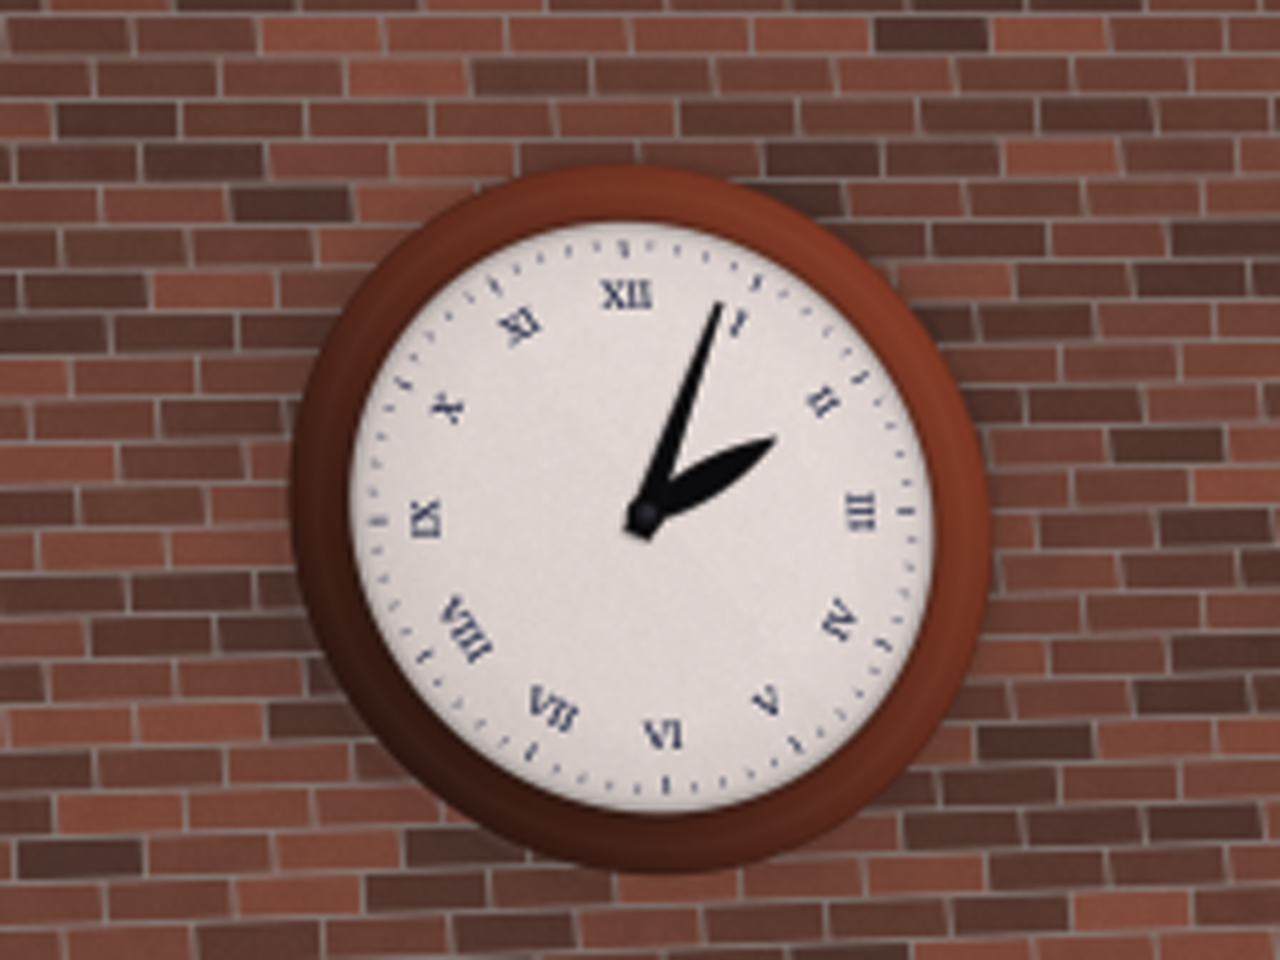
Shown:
**2:04**
